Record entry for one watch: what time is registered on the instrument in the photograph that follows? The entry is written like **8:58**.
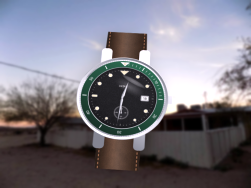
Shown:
**12:31**
